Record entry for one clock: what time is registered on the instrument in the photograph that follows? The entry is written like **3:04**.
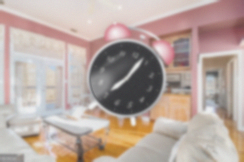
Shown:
**7:03**
